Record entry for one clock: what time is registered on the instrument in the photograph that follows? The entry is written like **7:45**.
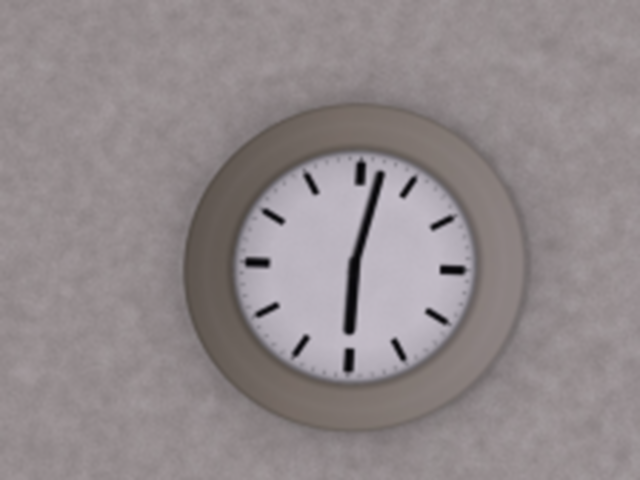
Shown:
**6:02**
